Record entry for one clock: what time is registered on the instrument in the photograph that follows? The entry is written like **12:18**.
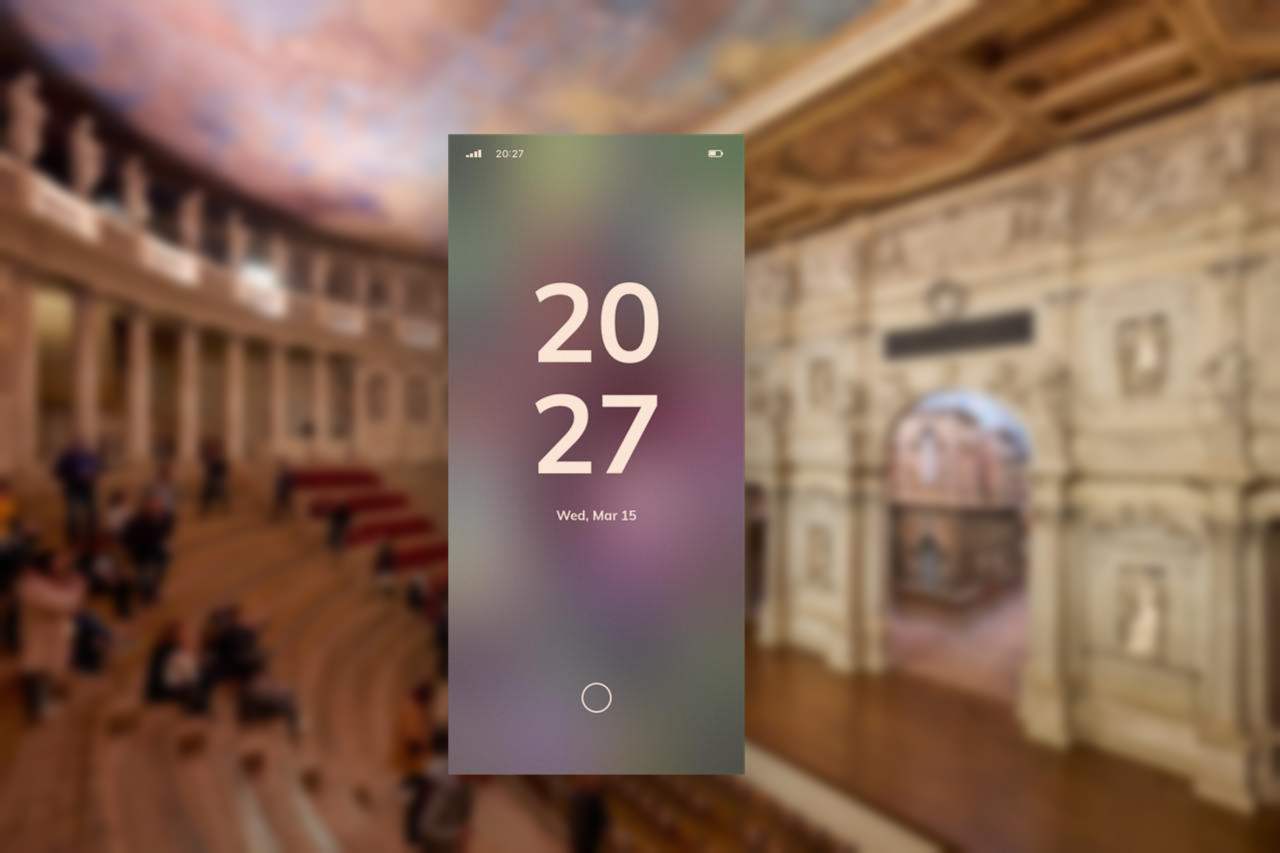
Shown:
**20:27**
